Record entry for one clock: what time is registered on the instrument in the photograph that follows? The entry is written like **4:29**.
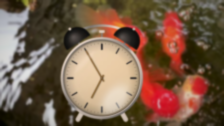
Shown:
**6:55**
